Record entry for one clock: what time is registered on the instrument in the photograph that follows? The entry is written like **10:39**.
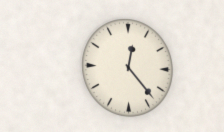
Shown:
**12:23**
